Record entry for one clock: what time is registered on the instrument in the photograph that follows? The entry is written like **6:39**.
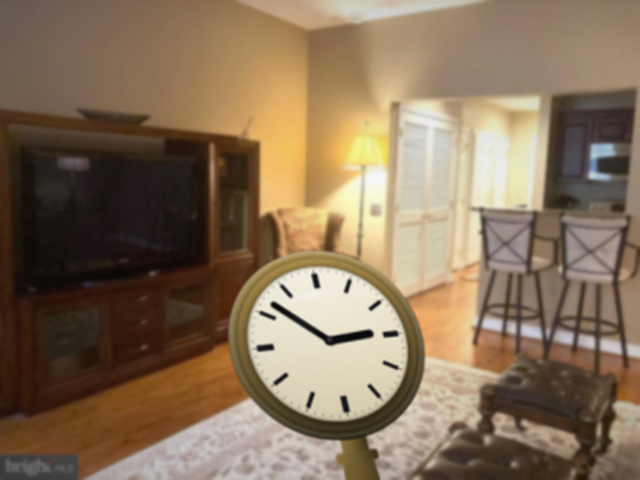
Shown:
**2:52**
